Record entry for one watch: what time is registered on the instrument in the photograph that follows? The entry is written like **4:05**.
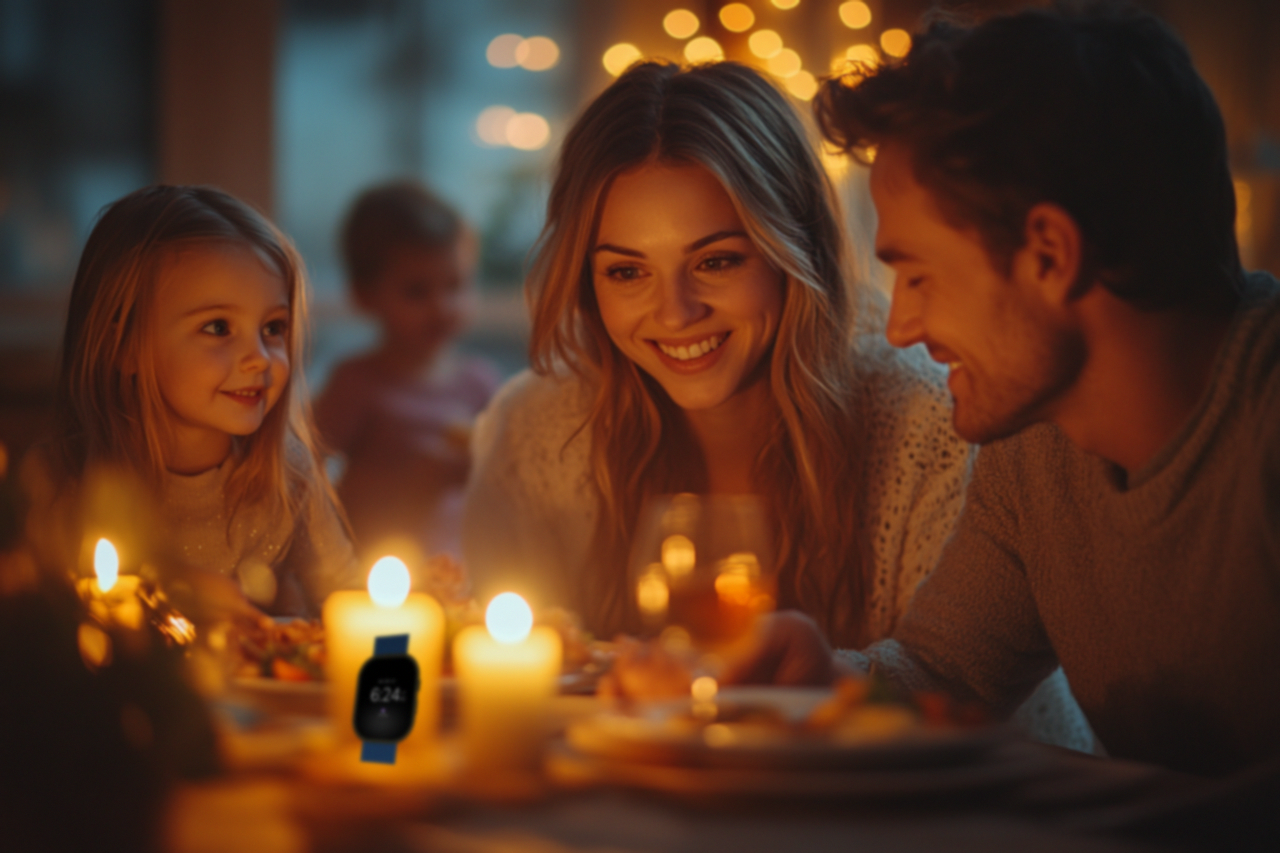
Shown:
**6:24**
